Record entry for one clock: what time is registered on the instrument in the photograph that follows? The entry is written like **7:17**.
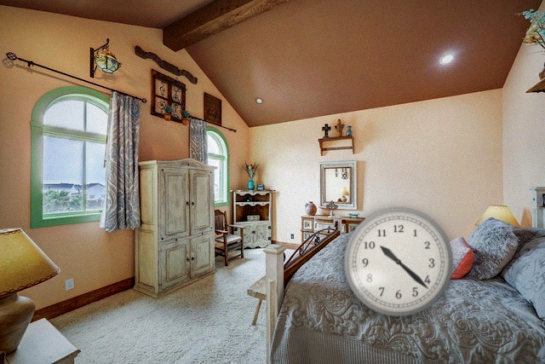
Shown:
**10:22**
